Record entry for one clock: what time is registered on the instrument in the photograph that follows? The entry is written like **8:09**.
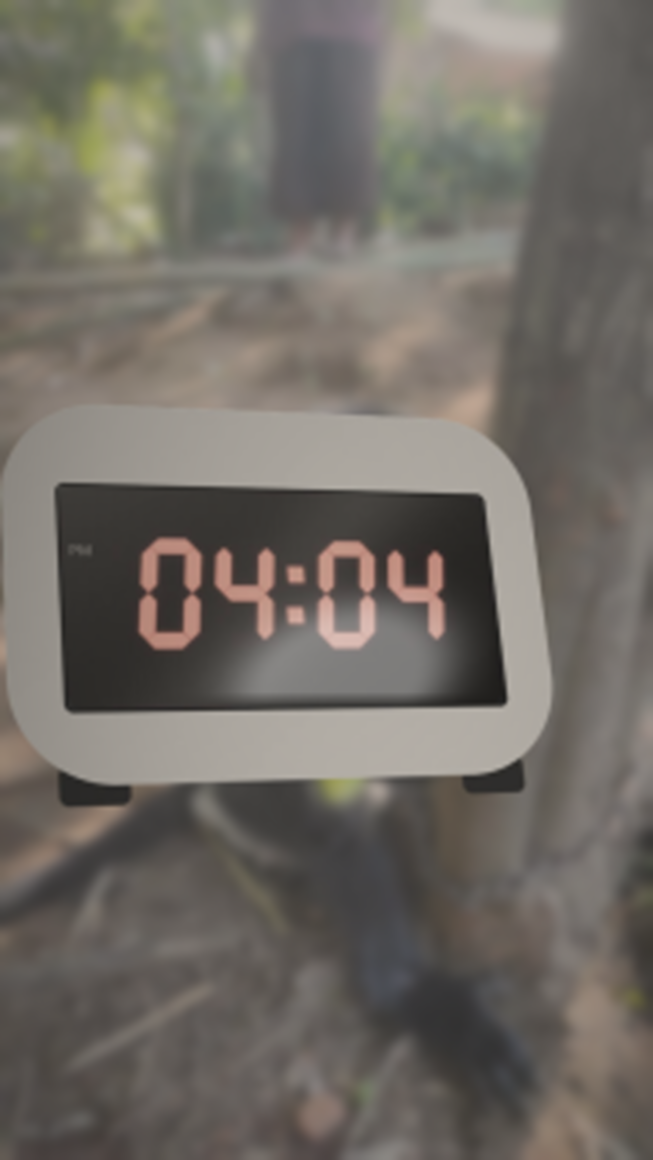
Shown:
**4:04**
